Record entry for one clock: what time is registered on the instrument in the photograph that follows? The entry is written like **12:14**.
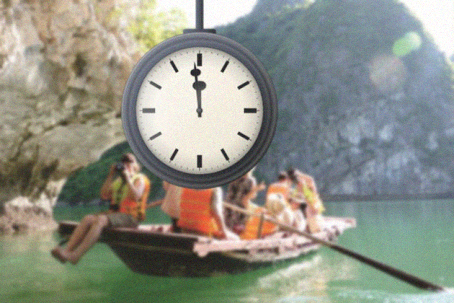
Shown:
**11:59**
